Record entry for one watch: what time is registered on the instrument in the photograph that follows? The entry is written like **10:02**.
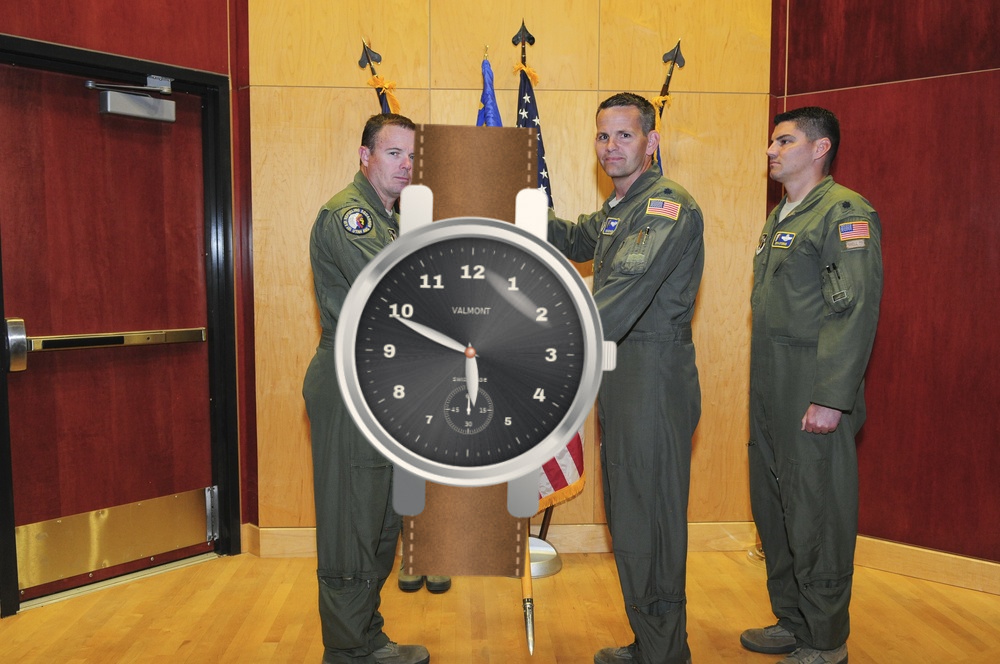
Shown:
**5:49**
